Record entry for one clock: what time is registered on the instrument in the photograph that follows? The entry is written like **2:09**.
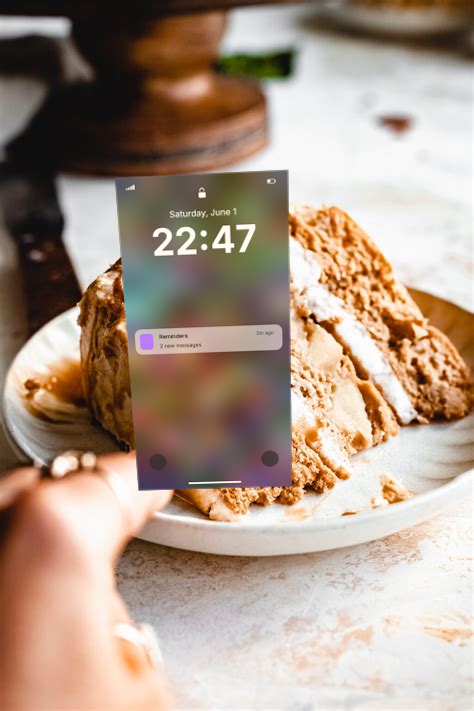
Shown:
**22:47**
